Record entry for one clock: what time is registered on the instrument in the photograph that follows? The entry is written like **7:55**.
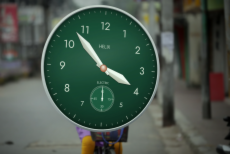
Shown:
**3:53**
